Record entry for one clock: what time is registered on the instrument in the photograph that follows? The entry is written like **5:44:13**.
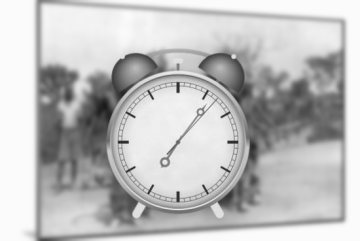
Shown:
**7:06:07**
